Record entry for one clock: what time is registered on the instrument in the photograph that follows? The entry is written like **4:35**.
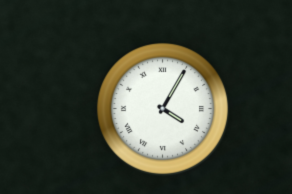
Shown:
**4:05**
